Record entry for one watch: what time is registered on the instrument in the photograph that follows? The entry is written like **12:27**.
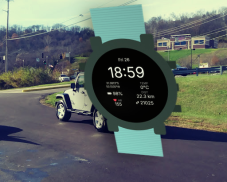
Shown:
**18:59**
